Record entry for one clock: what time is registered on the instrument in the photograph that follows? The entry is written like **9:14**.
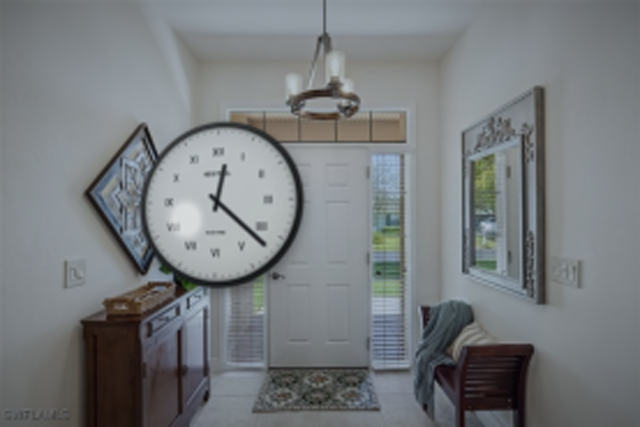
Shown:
**12:22**
